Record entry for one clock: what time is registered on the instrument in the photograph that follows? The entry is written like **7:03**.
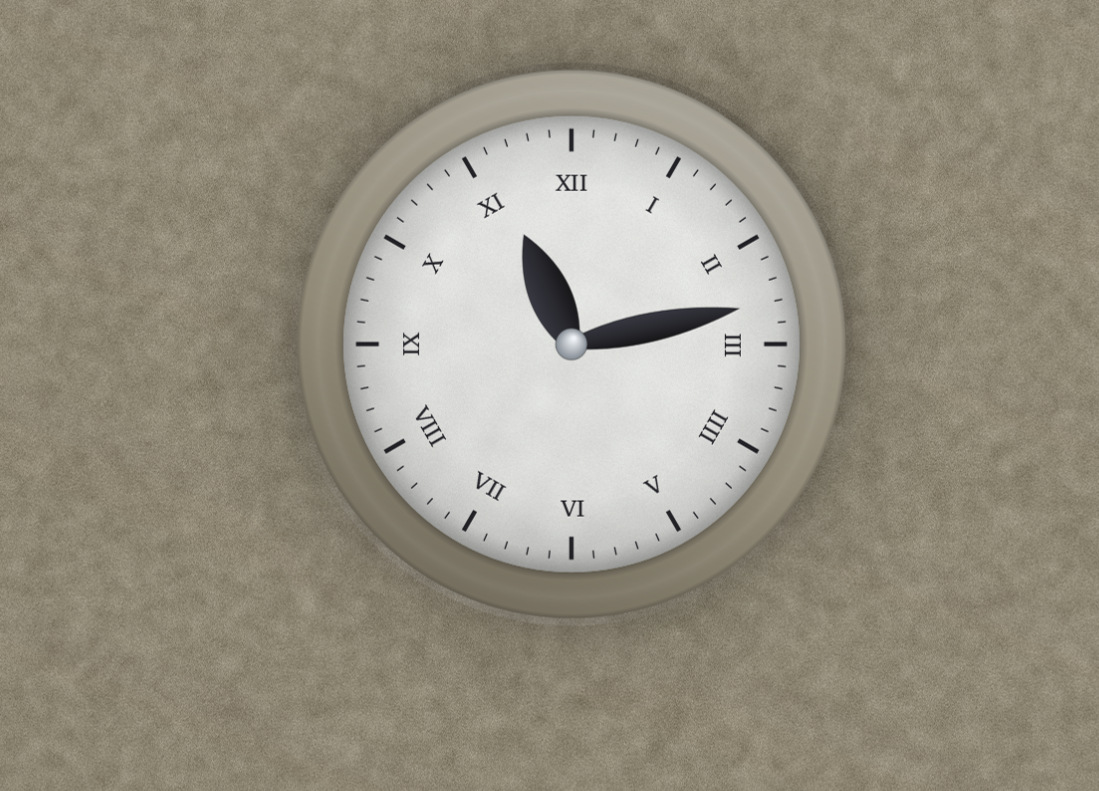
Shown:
**11:13**
